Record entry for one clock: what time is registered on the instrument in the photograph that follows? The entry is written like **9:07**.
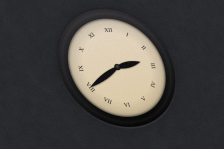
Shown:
**2:40**
